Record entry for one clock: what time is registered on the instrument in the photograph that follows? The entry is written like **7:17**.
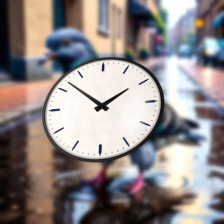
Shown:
**1:52**
